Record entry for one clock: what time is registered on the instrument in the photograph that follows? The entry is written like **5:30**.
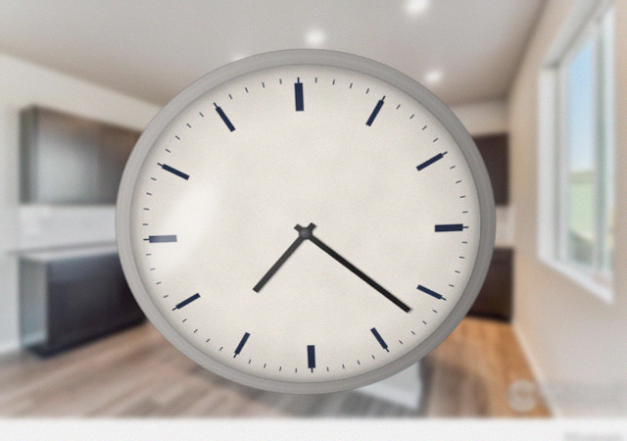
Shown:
**7:22**
